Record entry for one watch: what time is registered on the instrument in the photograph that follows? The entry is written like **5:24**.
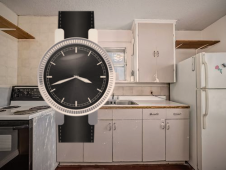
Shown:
**3:42**
